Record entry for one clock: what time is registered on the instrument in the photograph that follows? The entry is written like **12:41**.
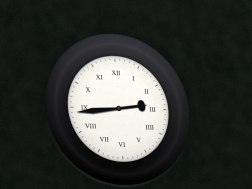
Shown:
**2:44**
